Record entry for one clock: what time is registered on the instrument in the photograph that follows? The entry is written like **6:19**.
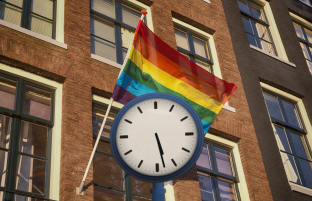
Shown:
**5:28**
